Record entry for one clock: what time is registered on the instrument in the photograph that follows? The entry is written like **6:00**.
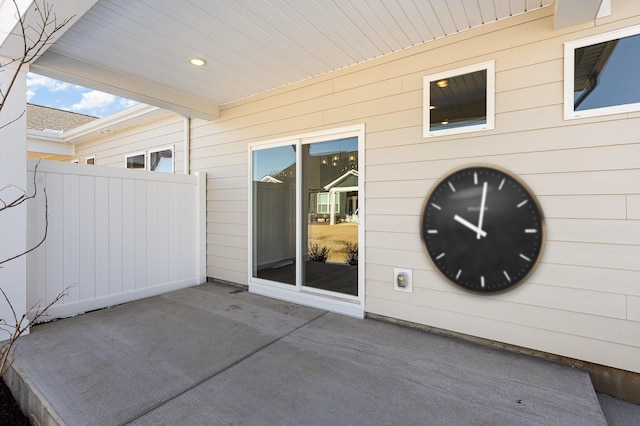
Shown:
**10:02**
